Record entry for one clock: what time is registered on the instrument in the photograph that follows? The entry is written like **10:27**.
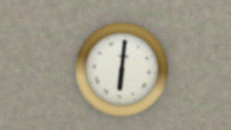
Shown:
**6:00**
